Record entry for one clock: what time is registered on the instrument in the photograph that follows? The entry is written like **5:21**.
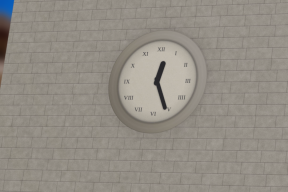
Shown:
**12:26**
